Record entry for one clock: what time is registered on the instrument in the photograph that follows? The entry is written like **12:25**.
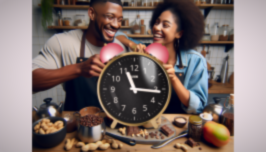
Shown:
**11:16**
